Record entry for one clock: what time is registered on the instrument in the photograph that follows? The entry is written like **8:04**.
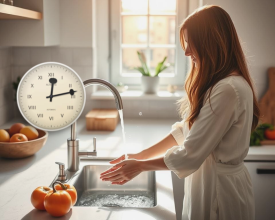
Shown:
**12:13**
